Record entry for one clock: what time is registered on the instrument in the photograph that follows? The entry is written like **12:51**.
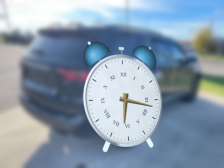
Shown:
**6:17**
